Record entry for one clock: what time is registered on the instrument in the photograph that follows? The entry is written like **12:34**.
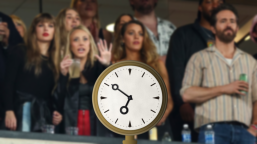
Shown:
**6:51**
